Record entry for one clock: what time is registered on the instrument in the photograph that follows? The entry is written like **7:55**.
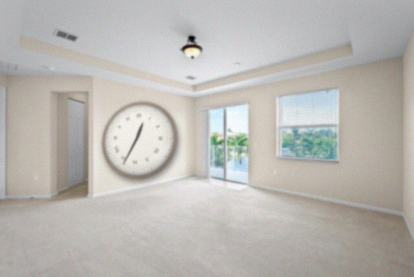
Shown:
**12:34**
